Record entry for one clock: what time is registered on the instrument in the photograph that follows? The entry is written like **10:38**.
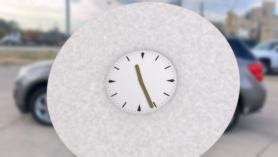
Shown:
**11:26**
